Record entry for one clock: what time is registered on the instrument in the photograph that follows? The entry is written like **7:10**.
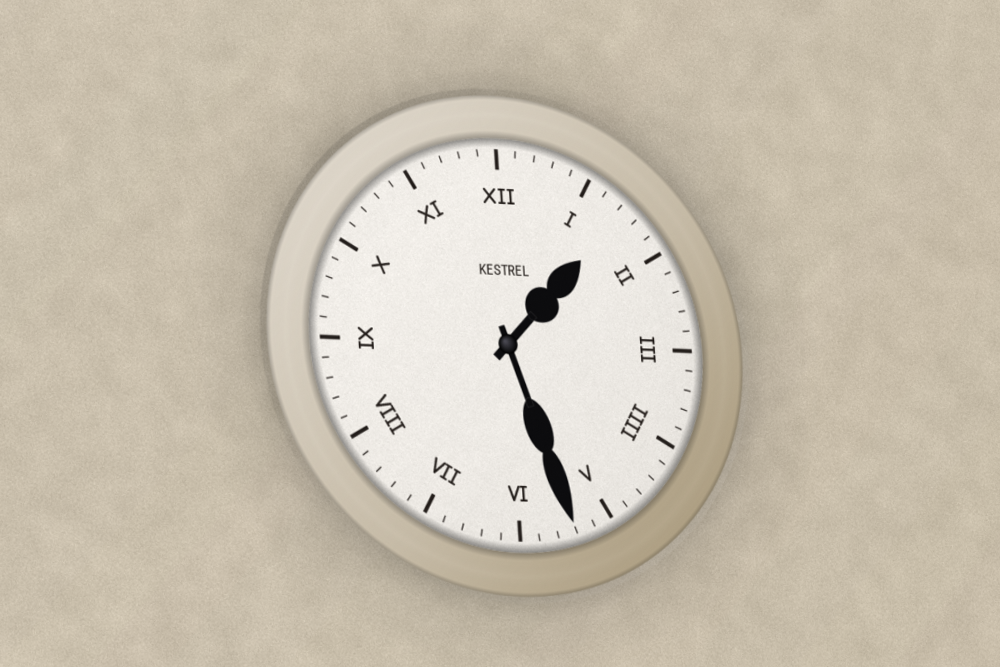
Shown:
**1:27**
